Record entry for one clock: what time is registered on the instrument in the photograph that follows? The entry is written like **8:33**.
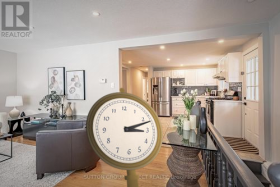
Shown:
**3:12**
